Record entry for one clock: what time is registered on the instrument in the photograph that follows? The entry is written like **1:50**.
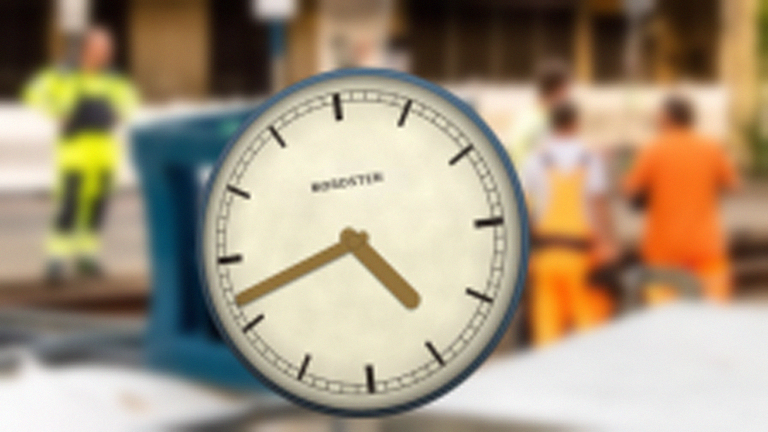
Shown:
**4:42**
